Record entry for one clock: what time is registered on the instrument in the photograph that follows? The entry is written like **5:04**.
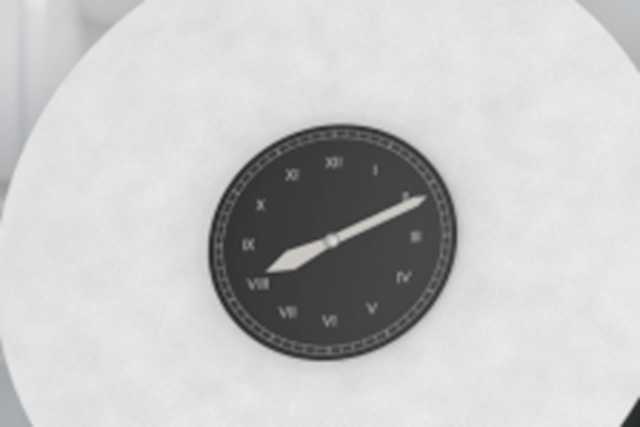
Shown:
**8:11**
